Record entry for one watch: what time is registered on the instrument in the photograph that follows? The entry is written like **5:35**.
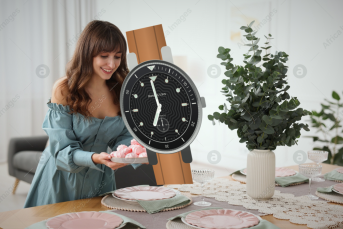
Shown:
**6:59**
